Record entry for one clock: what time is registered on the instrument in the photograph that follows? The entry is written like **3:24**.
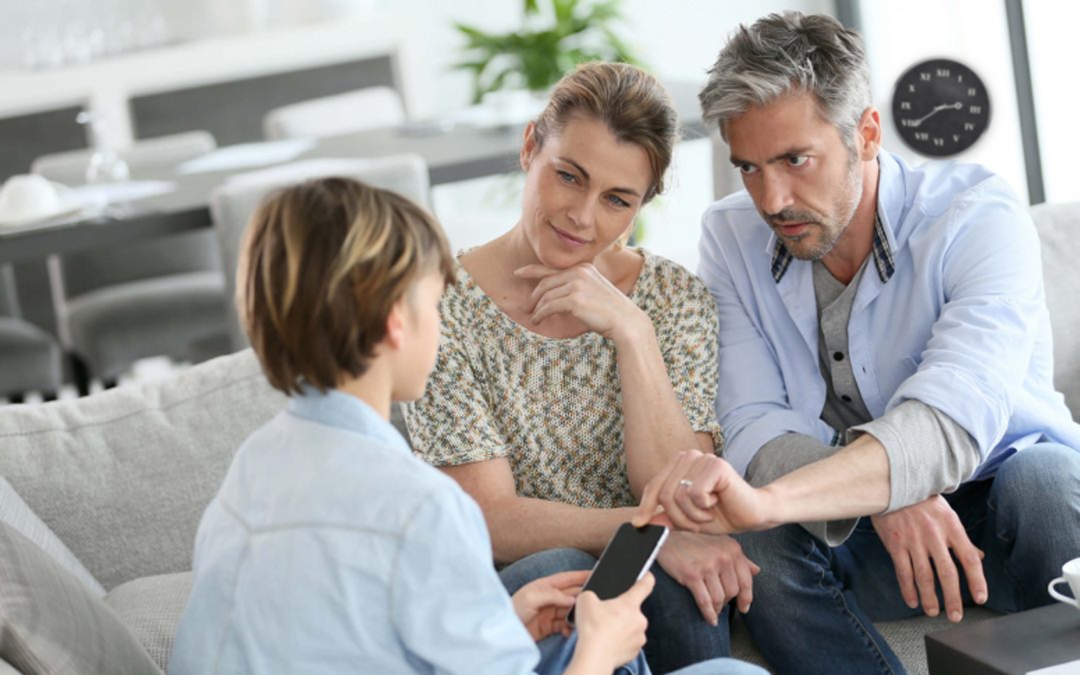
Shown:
**2:39**
